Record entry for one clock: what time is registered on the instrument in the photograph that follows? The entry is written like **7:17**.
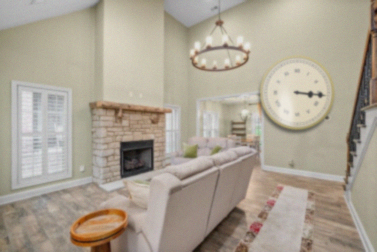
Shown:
**3:16**
